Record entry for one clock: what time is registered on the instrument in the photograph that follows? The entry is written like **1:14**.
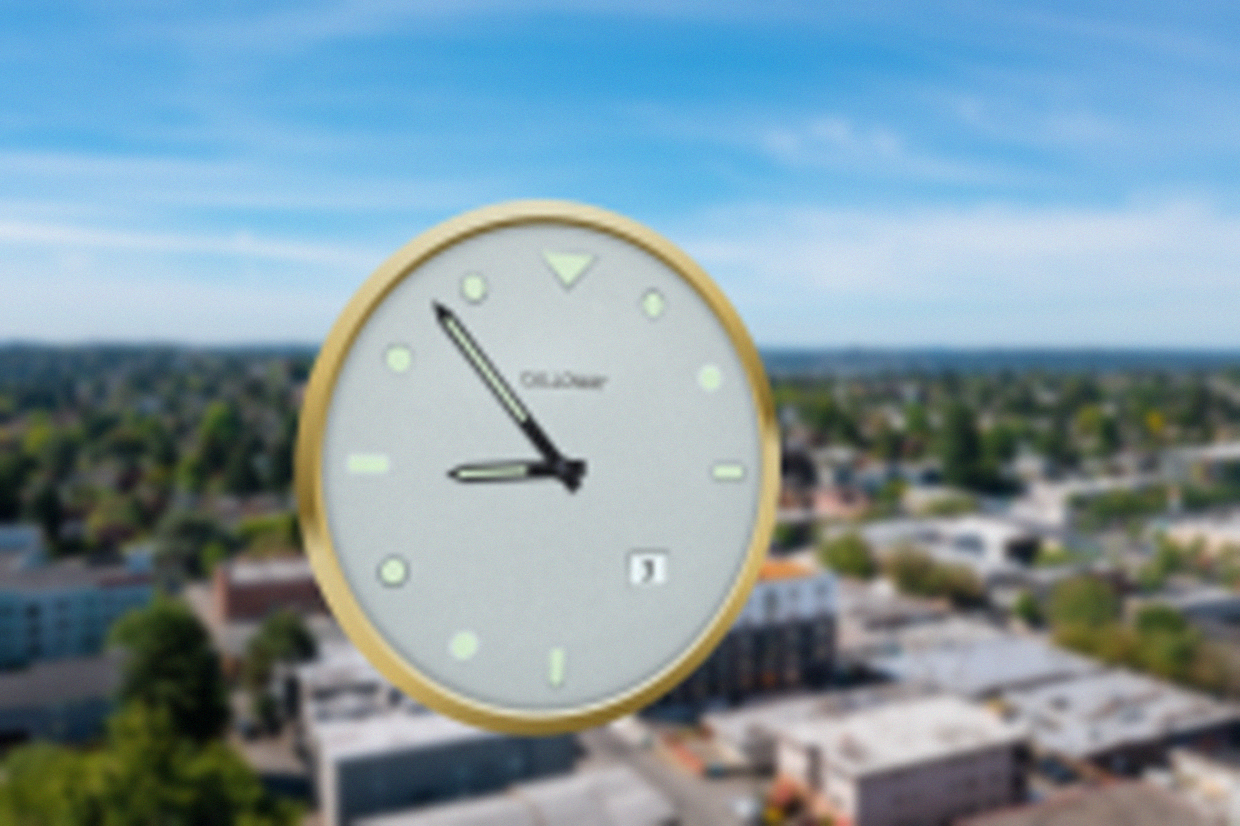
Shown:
**8:53**
